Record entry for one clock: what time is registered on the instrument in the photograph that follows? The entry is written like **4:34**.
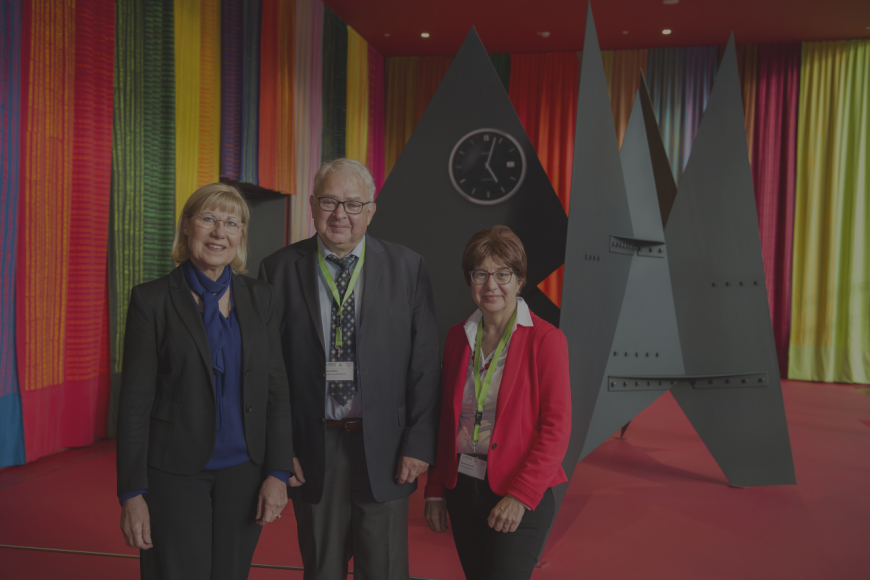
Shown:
**5:03**
